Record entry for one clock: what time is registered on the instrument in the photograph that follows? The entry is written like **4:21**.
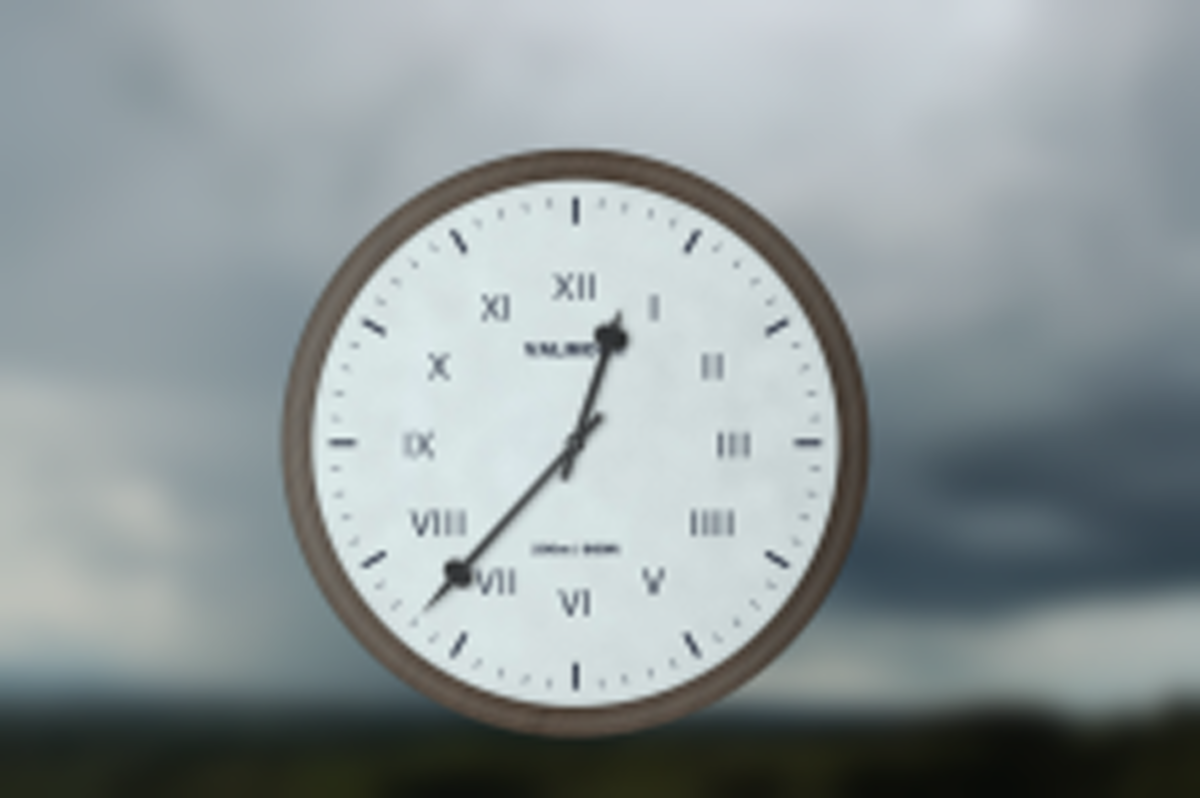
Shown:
**12:37**
